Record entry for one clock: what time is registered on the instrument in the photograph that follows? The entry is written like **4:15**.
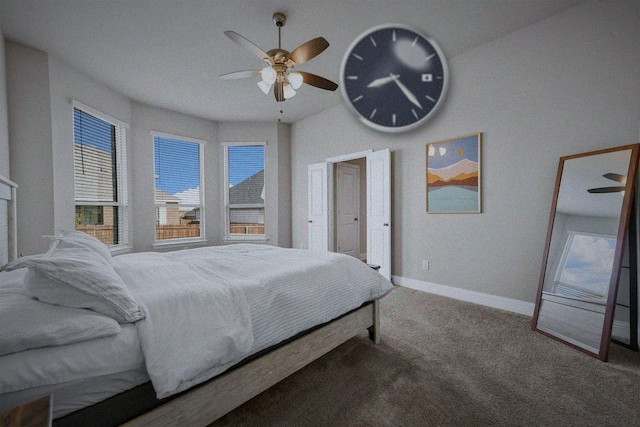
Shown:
**8:23**
